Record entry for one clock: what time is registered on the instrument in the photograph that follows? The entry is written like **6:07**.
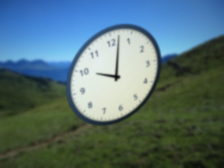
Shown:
**10:02**
